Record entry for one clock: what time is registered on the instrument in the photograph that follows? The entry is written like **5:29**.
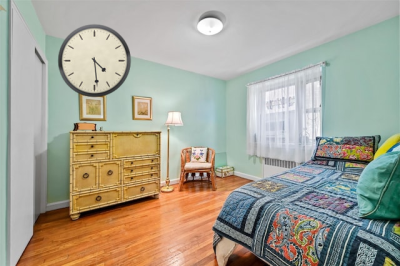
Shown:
**4:29**
